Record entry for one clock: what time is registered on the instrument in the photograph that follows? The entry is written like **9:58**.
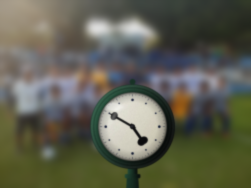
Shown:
**4:50**
